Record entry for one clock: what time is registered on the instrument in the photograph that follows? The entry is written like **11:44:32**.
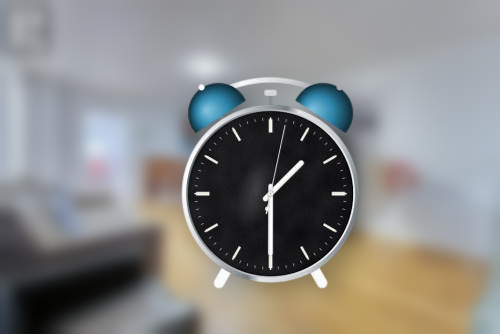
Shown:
**1:30:02**
